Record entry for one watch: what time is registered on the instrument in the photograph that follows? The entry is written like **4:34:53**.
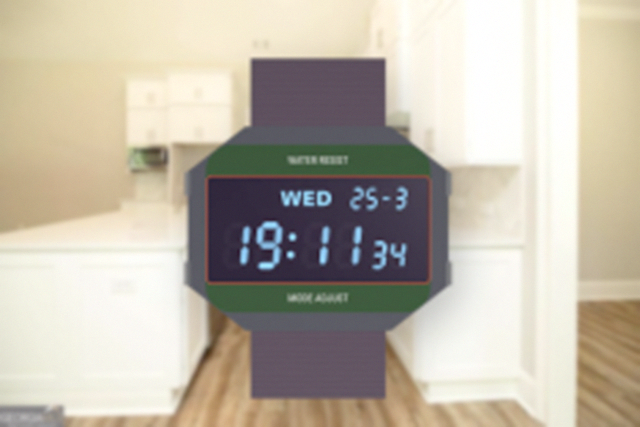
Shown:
**19:11:34**
